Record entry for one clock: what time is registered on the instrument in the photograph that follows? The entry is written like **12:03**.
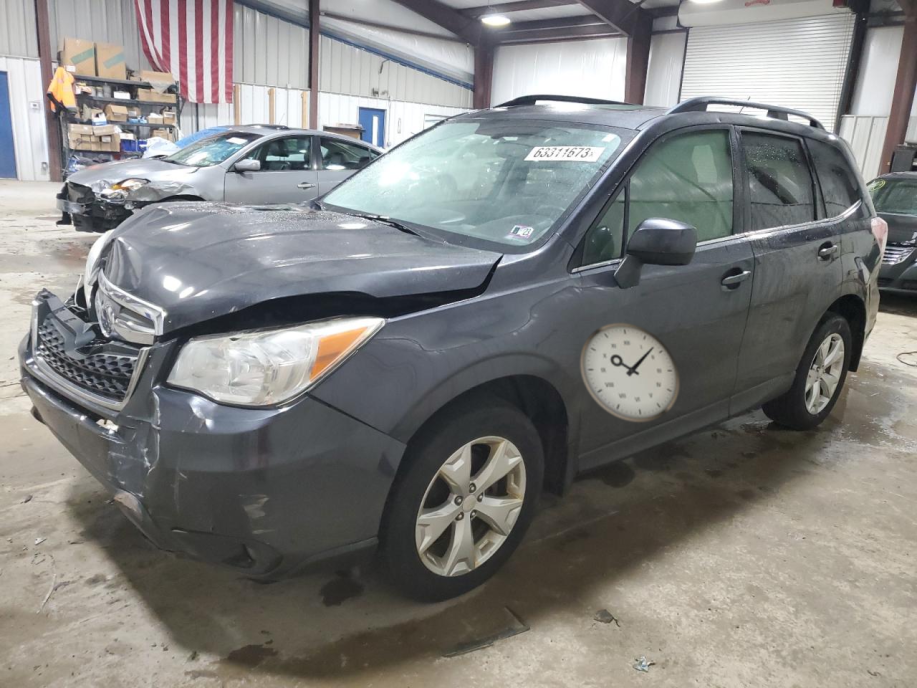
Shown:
**10:08**
